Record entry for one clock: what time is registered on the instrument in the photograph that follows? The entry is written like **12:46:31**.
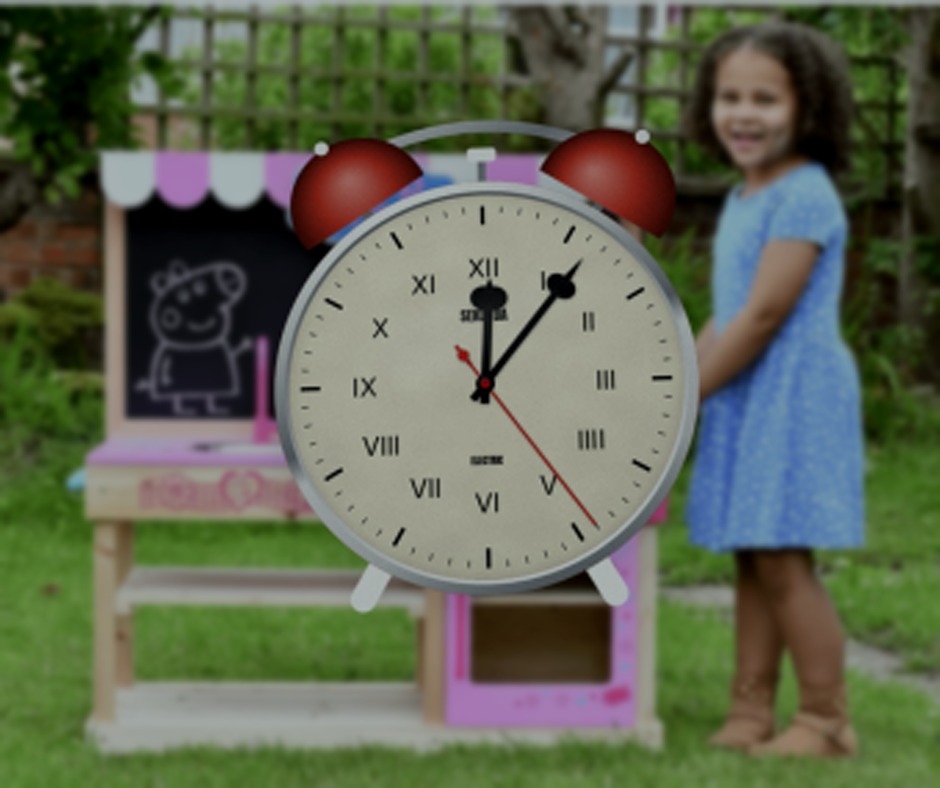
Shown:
**12:06:24**
